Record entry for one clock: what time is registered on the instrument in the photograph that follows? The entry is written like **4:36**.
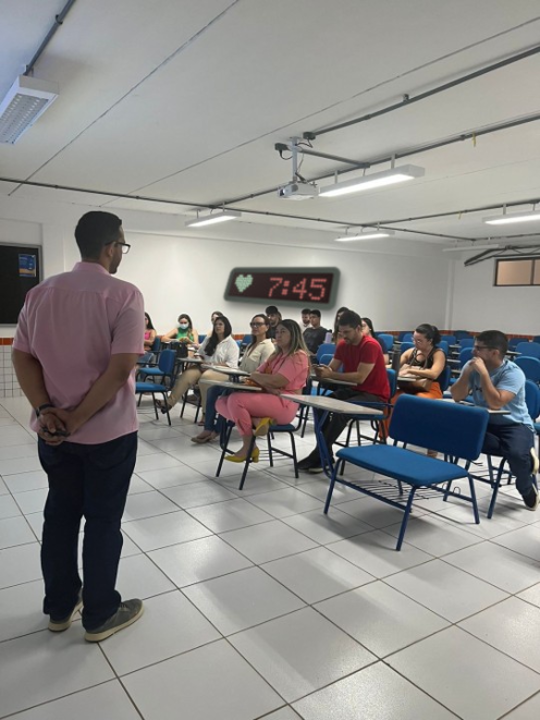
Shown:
**7:45**
